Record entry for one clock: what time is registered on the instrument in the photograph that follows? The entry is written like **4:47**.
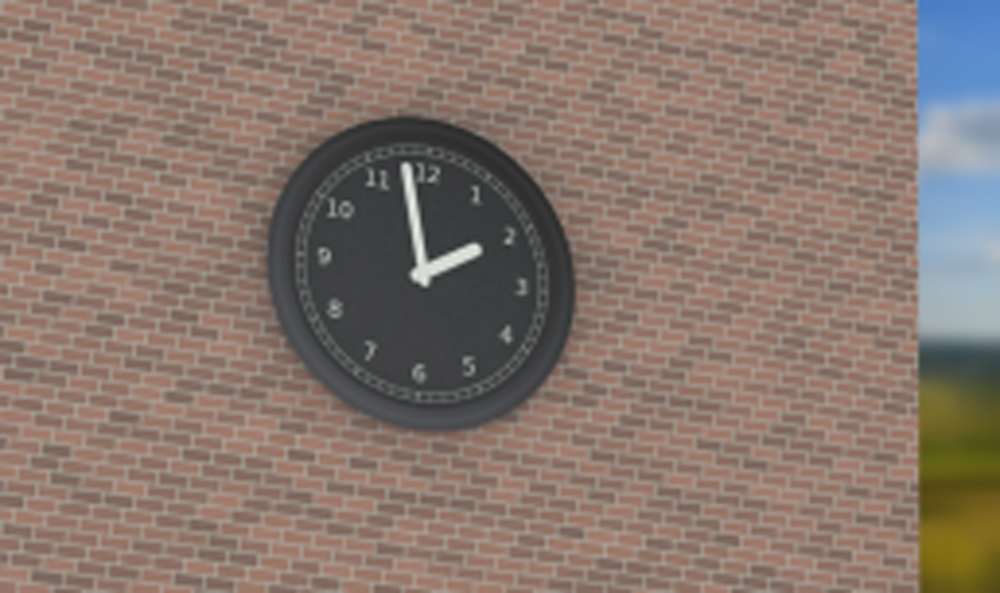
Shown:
**1:58**
